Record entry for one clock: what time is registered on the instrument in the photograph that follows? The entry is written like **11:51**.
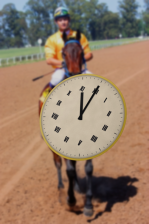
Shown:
**11:00**
